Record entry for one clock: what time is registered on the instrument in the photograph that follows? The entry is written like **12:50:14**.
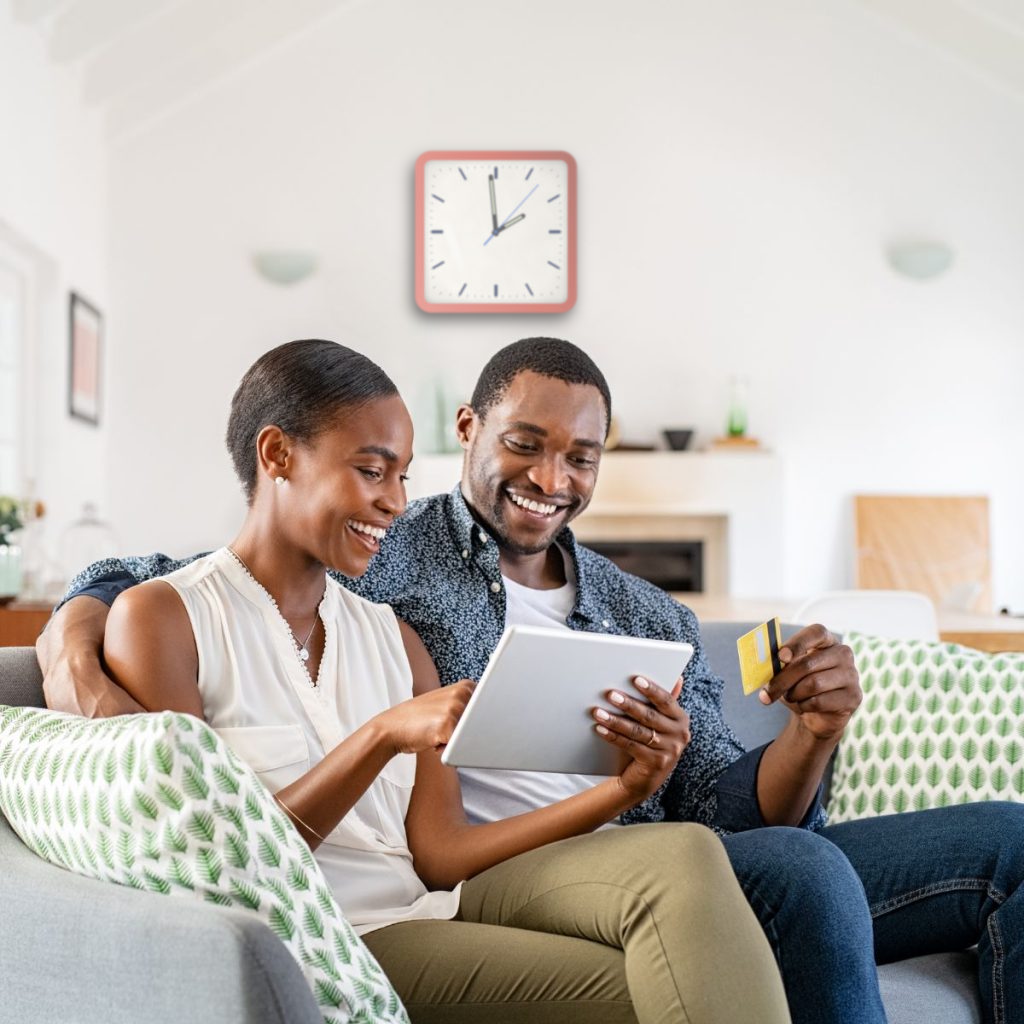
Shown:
**1:59:07**
